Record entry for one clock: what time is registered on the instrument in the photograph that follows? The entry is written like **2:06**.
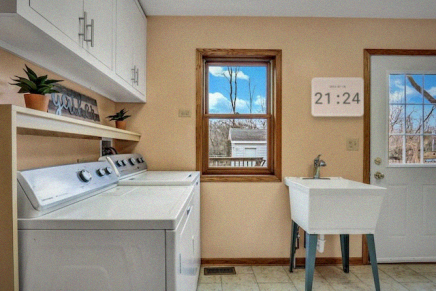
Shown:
**21:24**
